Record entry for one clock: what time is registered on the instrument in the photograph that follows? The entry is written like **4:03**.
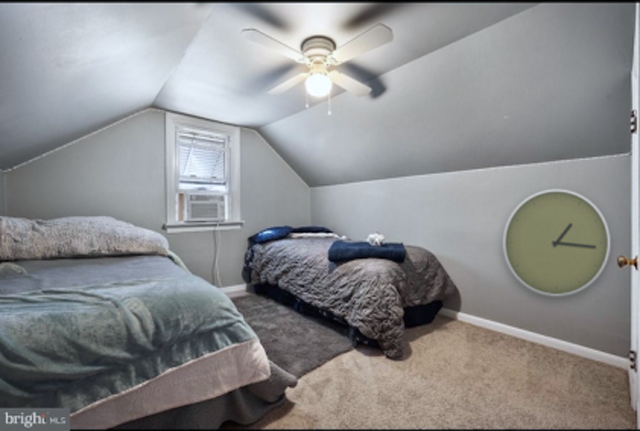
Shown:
**1:16**
